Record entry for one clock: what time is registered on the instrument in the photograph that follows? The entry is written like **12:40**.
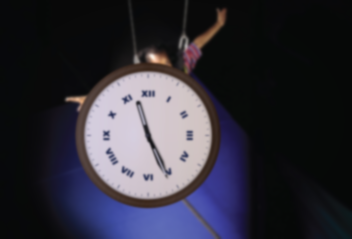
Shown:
**11:26**
